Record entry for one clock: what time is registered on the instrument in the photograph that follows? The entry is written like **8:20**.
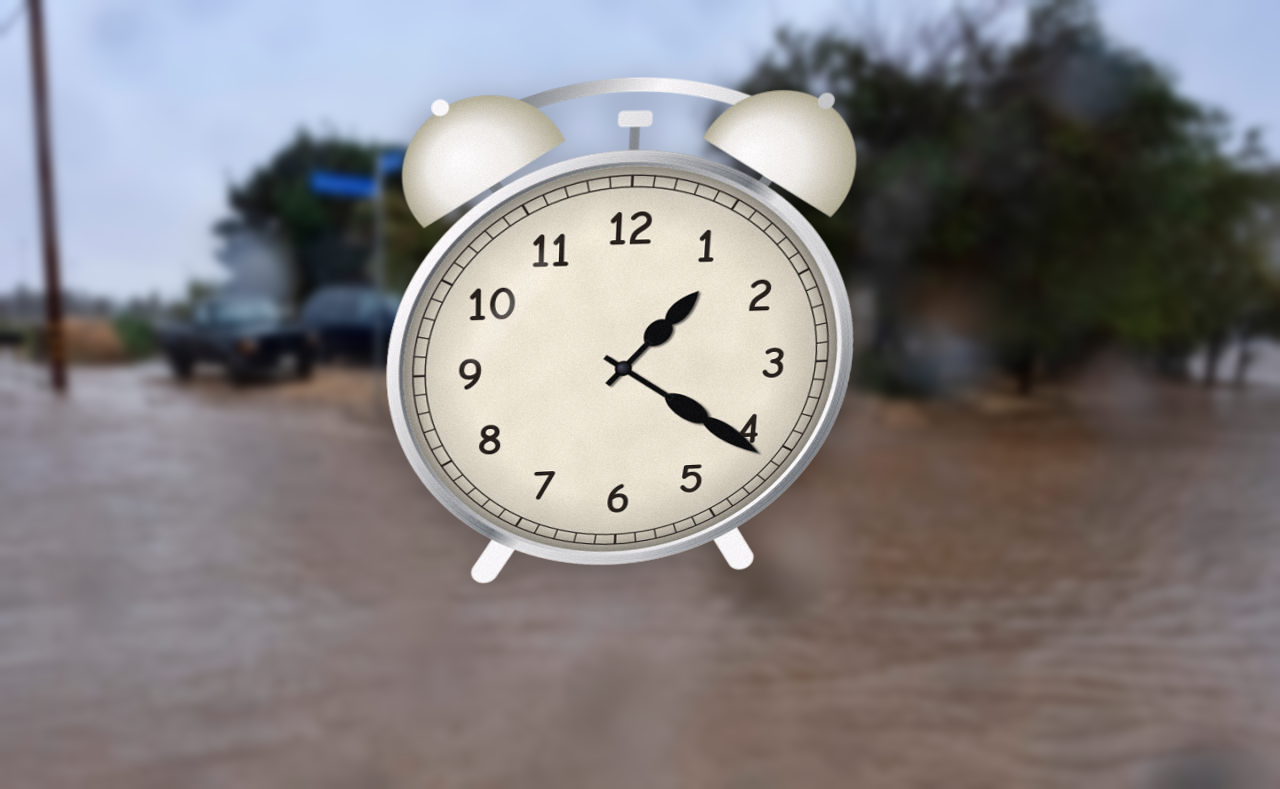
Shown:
**1:21**
